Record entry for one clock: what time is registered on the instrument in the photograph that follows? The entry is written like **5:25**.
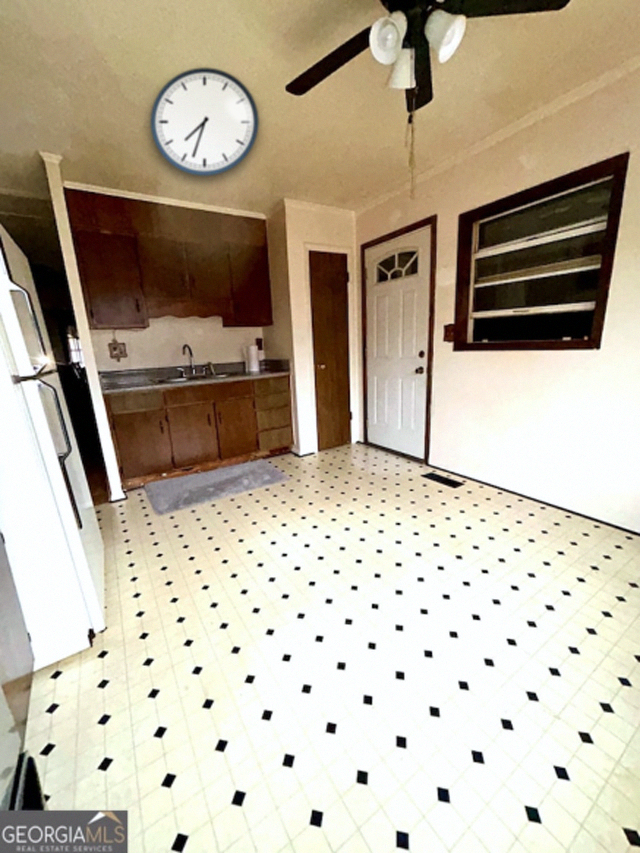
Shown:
**7:33**
